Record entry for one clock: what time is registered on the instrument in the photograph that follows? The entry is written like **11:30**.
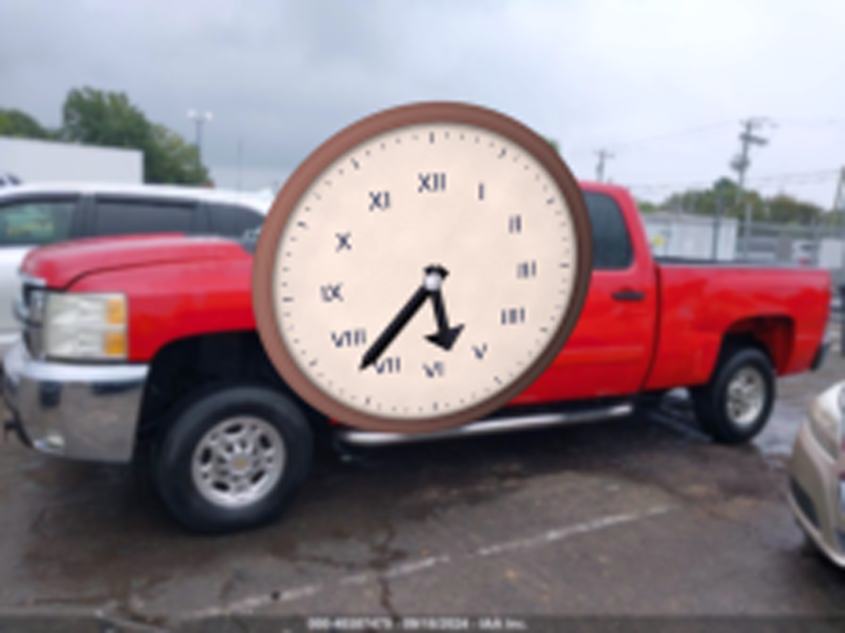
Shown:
**5:37**
